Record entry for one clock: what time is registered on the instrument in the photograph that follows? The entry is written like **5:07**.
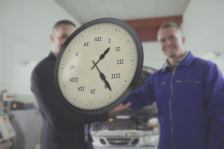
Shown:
**1:24**
